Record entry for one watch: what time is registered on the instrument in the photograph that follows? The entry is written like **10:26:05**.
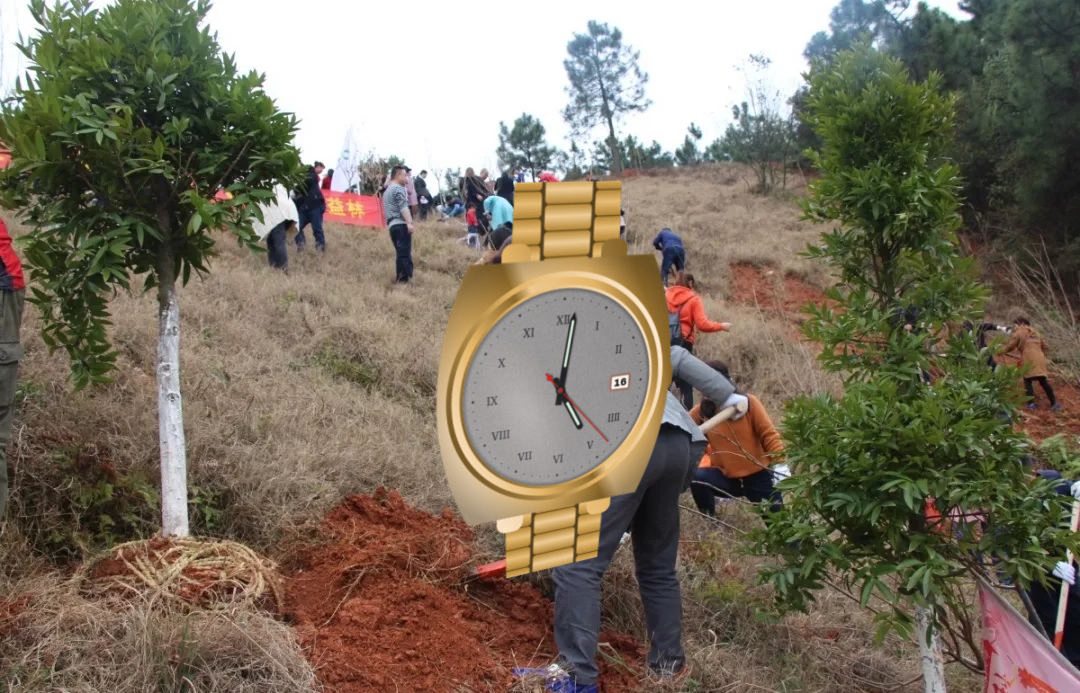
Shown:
**5:01:23**
